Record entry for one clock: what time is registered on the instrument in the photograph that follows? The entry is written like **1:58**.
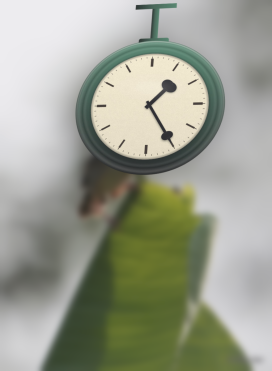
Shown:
**1:25**
